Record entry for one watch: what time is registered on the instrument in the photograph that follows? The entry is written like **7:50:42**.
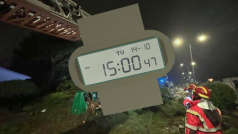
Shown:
**15:00:47**
